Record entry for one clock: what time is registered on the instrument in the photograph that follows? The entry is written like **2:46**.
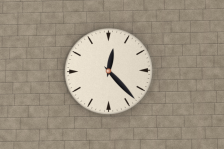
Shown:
**12:23**
